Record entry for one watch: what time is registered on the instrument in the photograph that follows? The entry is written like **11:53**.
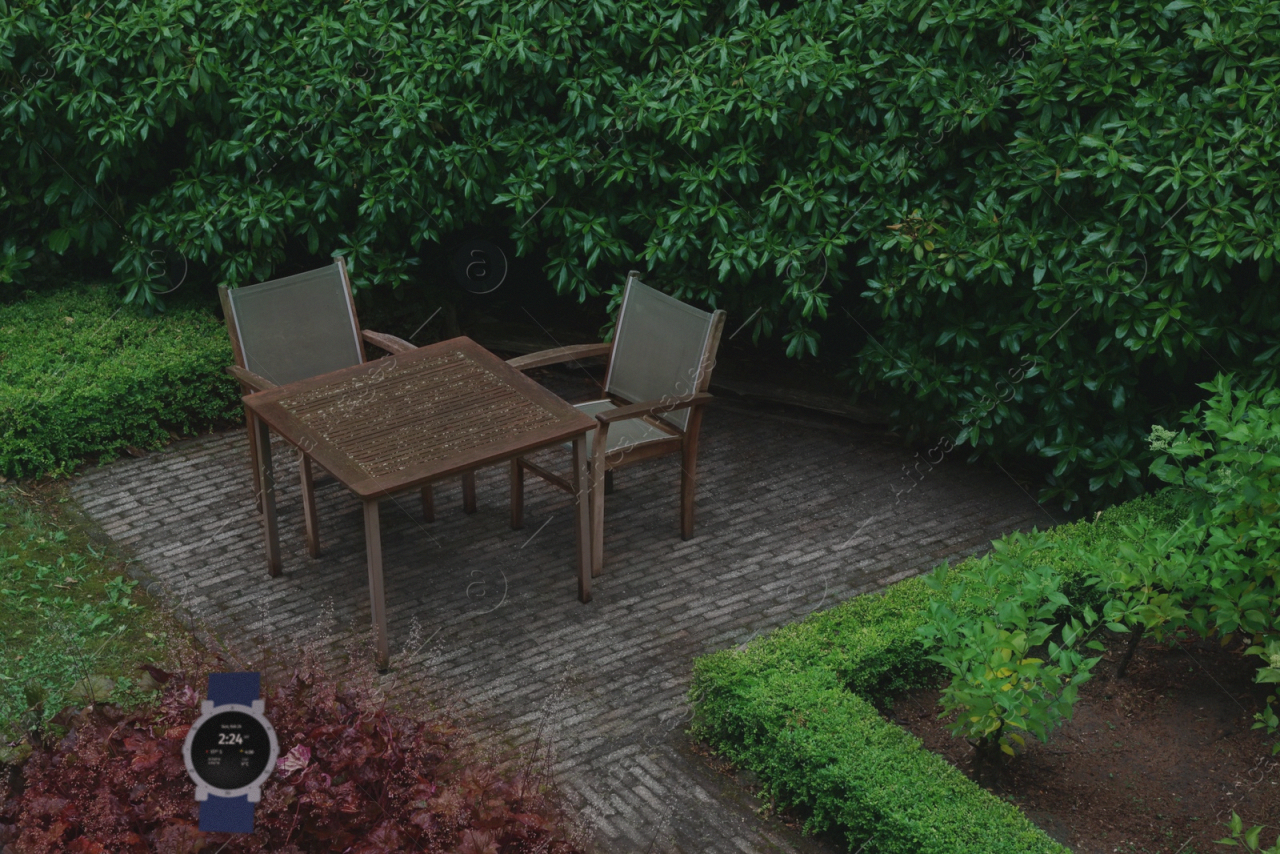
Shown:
**2:24**
